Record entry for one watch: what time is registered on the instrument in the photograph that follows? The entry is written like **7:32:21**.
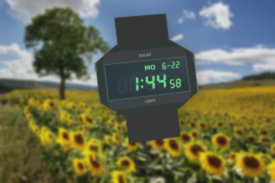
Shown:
**1:44:58**
